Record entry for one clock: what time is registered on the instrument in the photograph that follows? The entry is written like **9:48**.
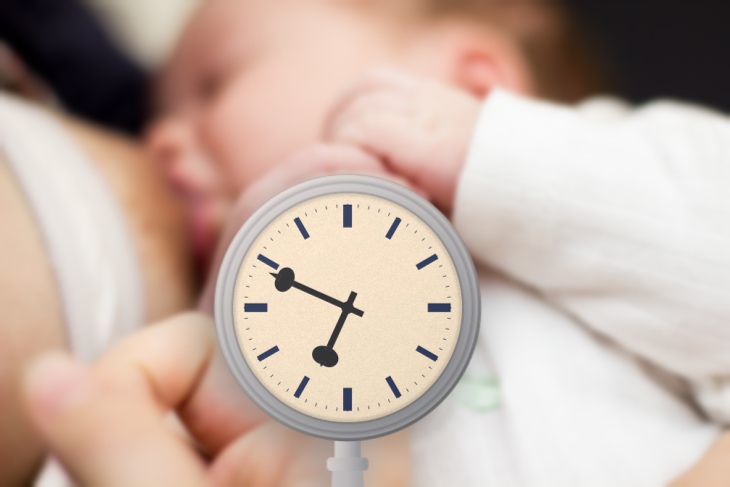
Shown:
**6:49**
